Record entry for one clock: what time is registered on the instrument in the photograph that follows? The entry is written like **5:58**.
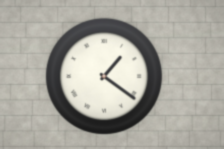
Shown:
**1:21**
